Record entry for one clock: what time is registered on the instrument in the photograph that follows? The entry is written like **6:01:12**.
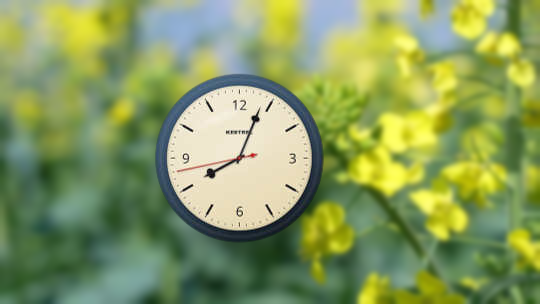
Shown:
**8:03:43**
